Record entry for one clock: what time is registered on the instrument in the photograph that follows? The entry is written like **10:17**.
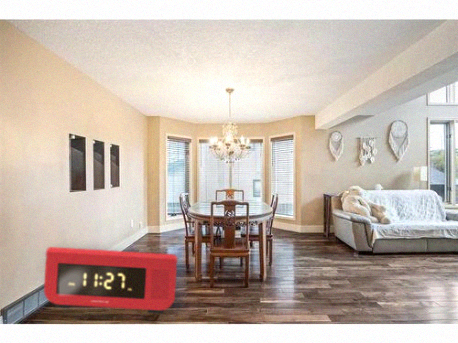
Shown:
**11:27**
